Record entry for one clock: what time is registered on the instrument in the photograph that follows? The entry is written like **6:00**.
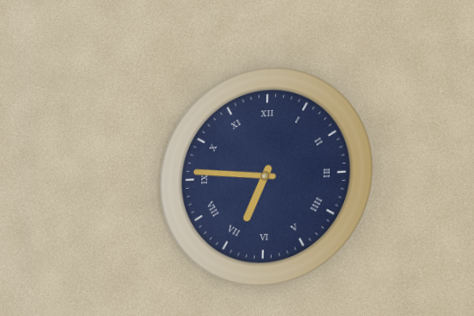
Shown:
**6:46**
